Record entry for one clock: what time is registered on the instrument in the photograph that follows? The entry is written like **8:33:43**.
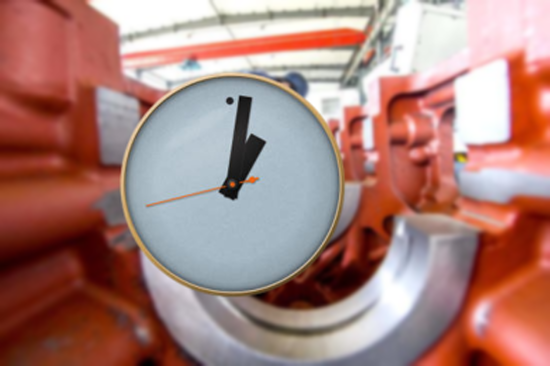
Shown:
**1:01:43**
